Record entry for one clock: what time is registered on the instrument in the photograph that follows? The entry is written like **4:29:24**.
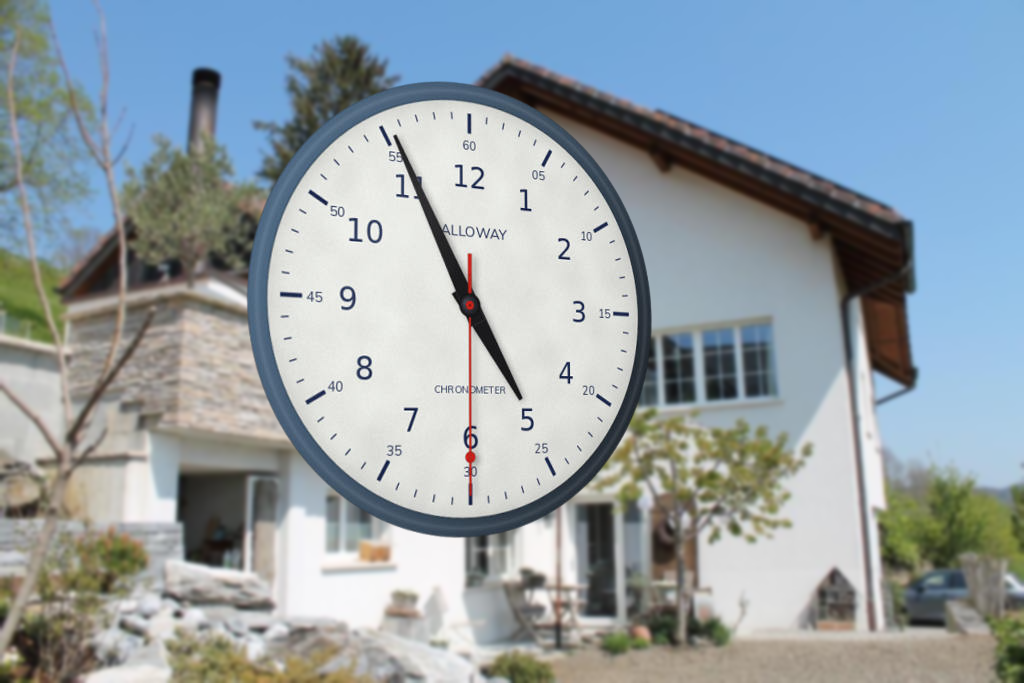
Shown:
**4:55:30**
